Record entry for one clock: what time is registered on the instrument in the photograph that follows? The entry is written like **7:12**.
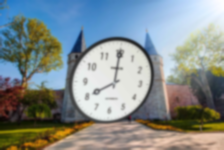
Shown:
**8:00**
